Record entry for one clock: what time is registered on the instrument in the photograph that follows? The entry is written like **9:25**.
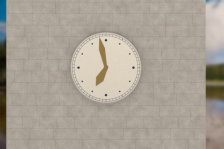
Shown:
**6:58**
